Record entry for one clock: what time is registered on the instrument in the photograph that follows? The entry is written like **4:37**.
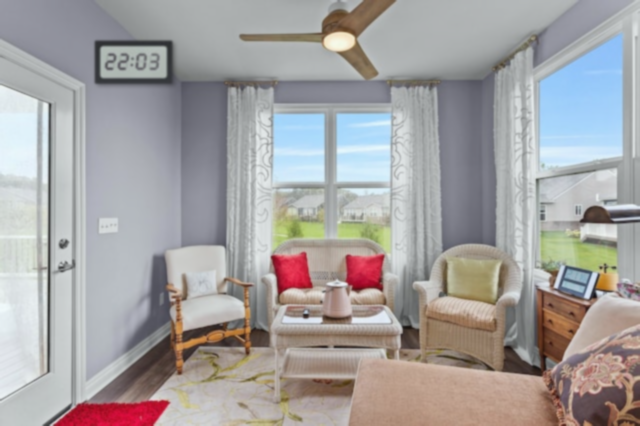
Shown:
**22:03**
